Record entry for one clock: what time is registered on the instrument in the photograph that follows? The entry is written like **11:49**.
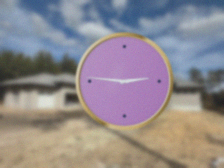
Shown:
**2:46**
